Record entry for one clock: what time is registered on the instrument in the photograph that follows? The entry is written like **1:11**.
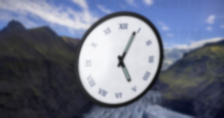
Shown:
**5:04**
